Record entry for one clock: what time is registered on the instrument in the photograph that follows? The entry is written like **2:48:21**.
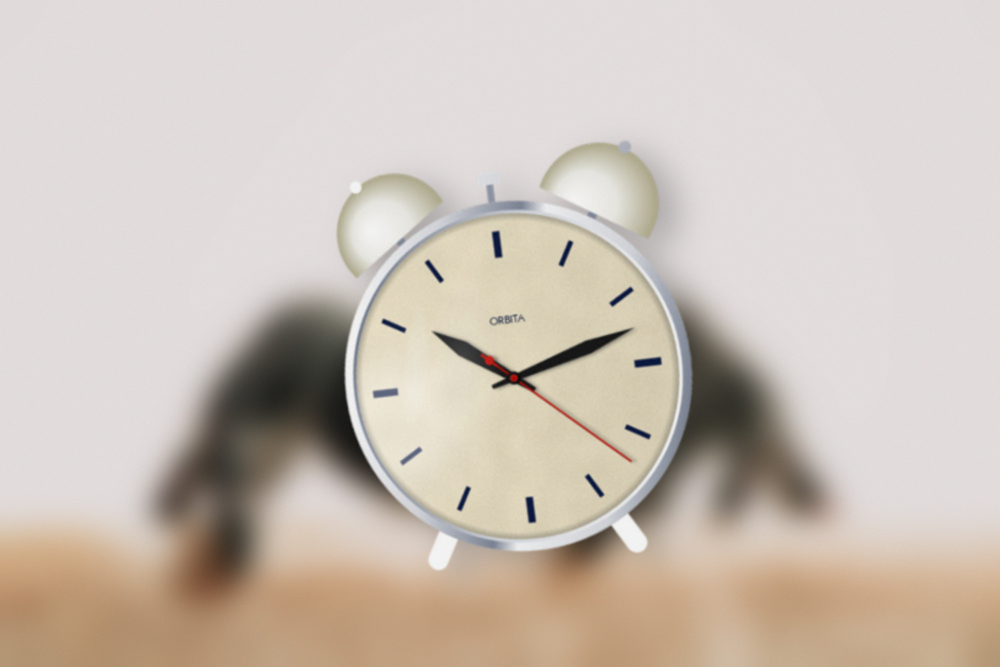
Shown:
**10:12:22**
